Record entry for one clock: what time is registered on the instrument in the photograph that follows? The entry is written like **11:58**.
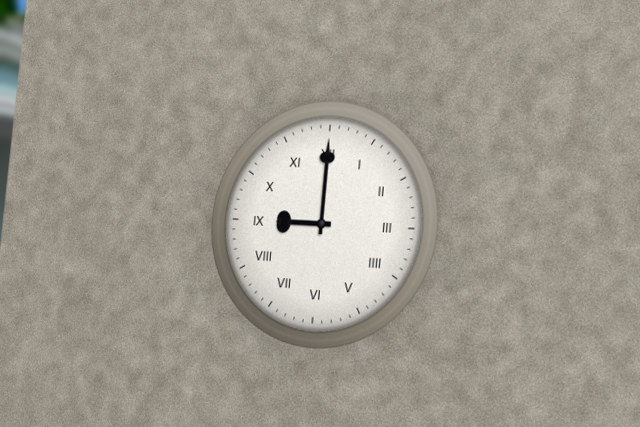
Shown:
**9:00**
